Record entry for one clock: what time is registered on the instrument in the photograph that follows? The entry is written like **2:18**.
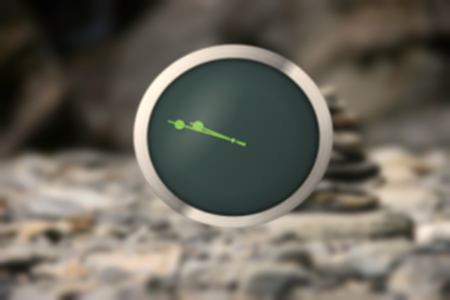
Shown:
**9:48**
